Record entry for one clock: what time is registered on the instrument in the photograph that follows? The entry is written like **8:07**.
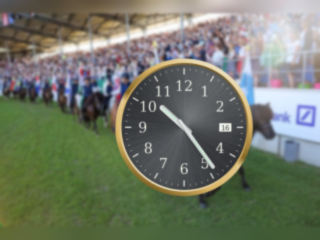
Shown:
**10:24**
